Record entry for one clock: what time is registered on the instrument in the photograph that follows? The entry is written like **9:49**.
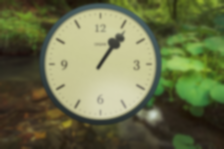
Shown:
**1:06**
